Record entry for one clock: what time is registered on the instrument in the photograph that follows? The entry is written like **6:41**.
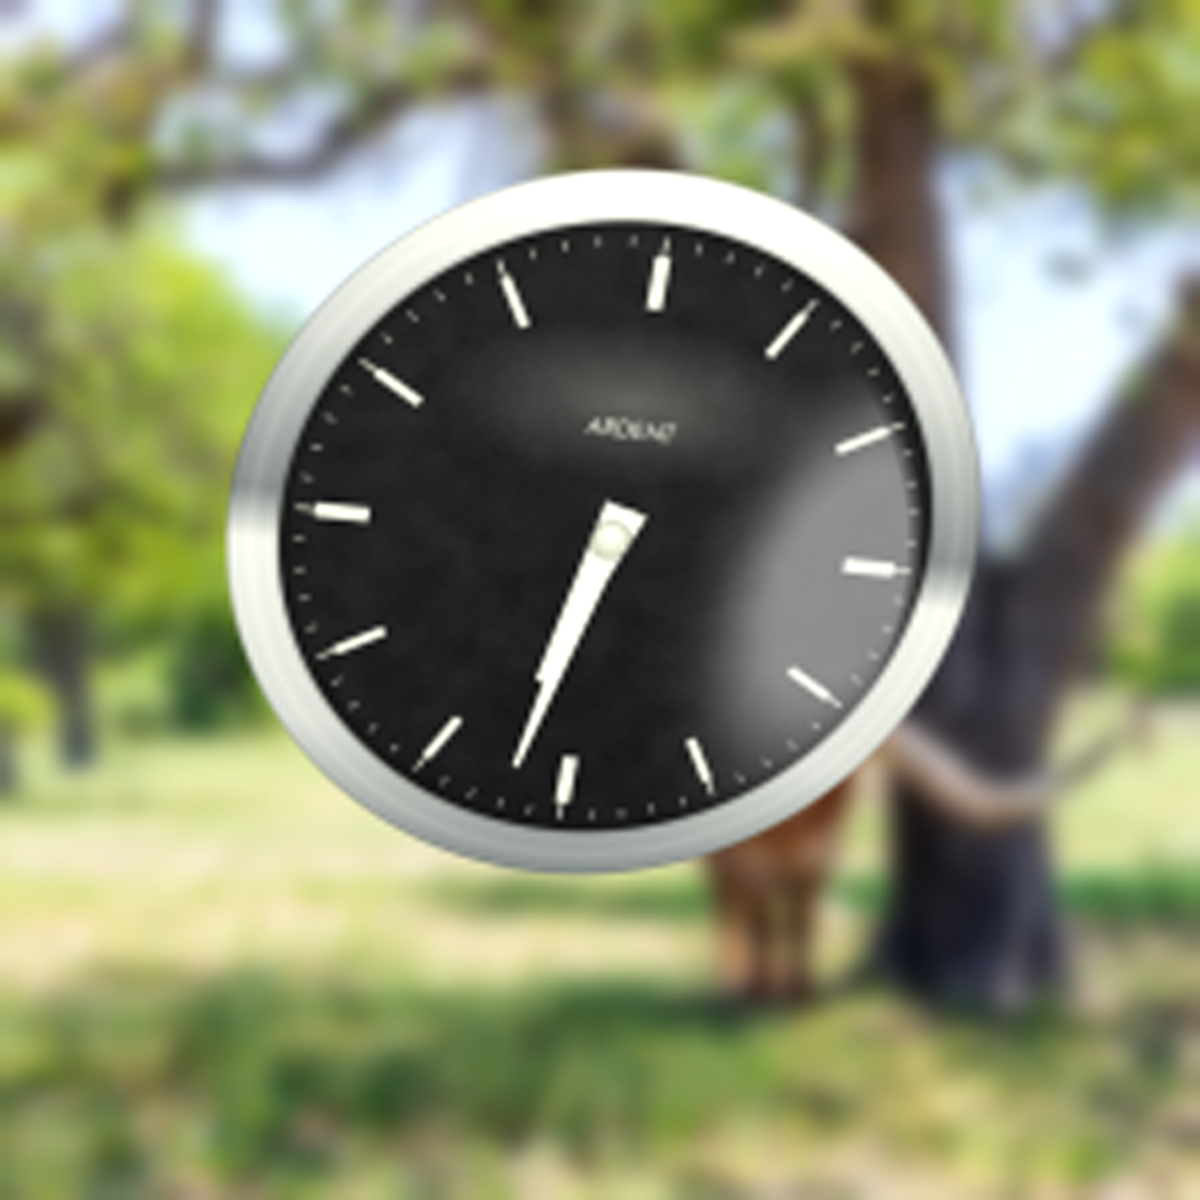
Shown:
**6:32**
